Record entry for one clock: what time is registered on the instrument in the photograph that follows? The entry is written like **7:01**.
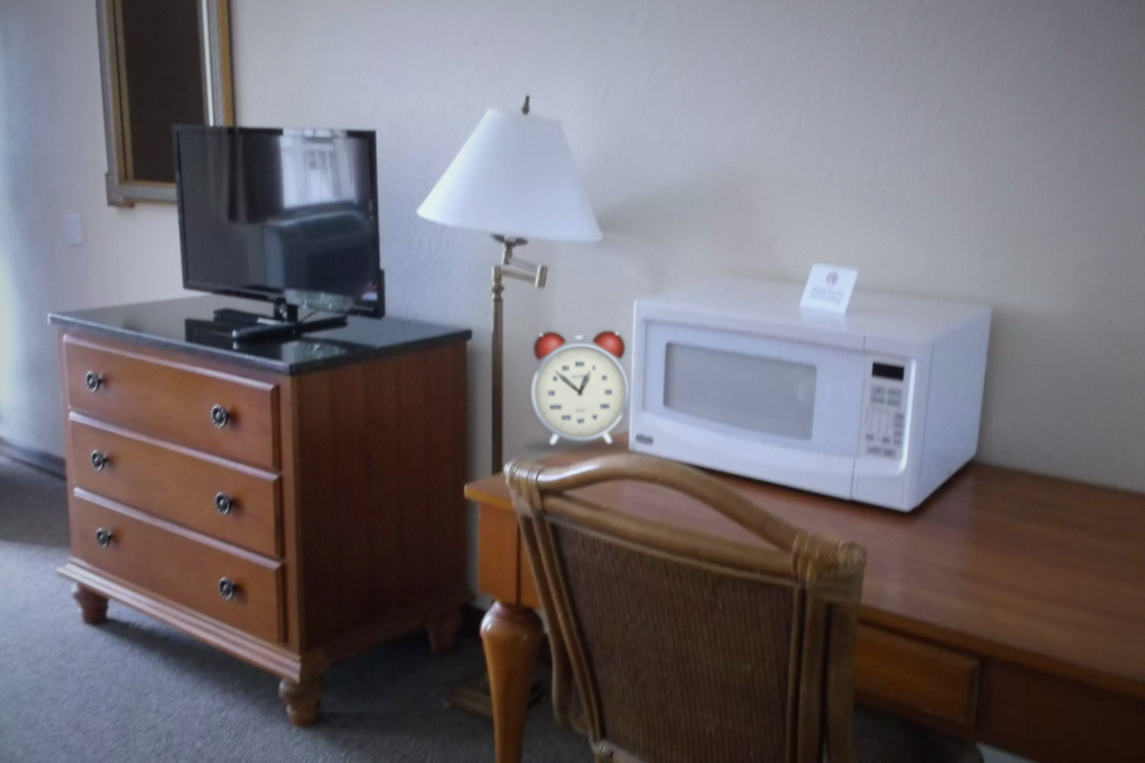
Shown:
**12:52**
